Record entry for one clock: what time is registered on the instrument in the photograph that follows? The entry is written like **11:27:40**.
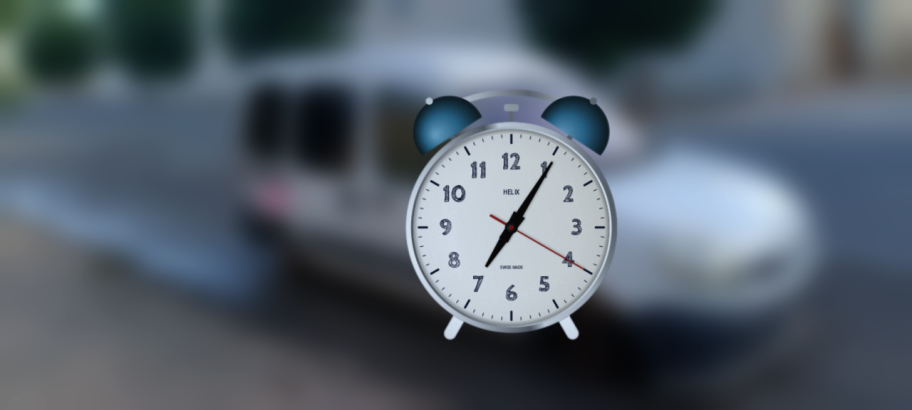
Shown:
**7:05:20**
